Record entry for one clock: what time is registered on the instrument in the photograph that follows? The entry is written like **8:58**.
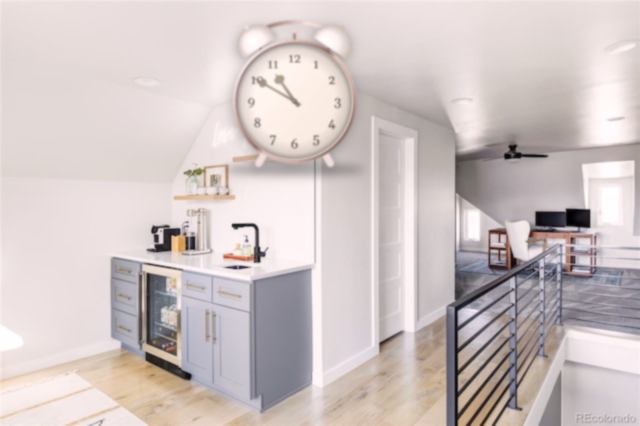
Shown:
**10:50**
